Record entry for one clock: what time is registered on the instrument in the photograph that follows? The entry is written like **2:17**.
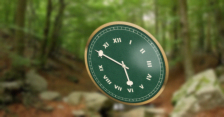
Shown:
**5:51**
